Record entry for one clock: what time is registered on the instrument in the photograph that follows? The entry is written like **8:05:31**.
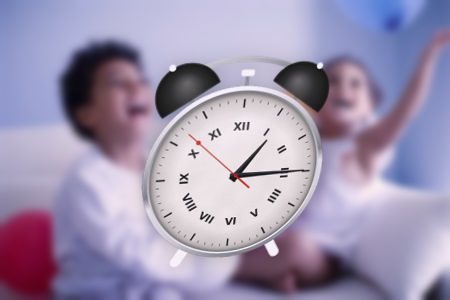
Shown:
**1:14:52**
